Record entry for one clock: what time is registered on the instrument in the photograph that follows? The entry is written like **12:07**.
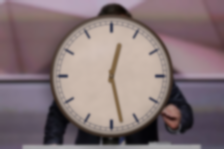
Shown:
**12:28**
